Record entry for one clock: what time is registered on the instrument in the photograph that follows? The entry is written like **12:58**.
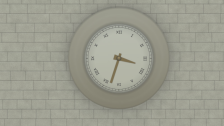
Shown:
**3:33**
